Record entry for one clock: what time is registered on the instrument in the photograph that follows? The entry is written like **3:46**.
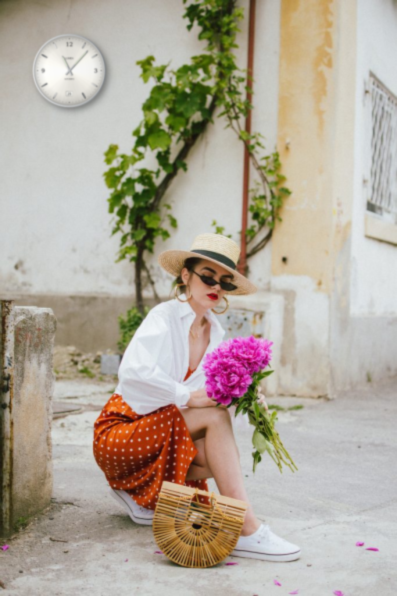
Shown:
**11:07**
